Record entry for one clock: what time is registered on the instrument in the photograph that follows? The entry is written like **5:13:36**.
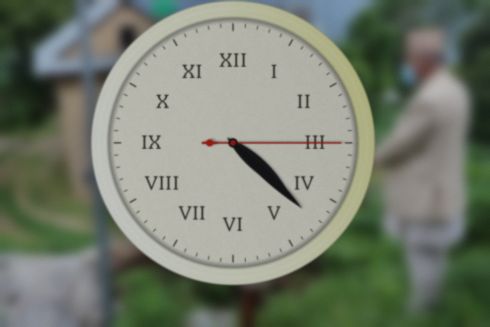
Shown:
**4:22:15**
